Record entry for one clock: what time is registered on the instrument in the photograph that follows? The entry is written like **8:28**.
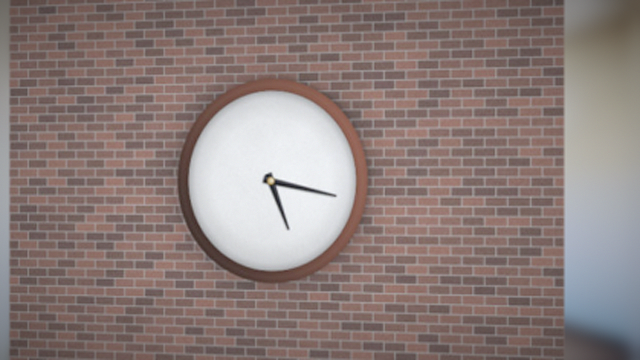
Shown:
**5:17**
